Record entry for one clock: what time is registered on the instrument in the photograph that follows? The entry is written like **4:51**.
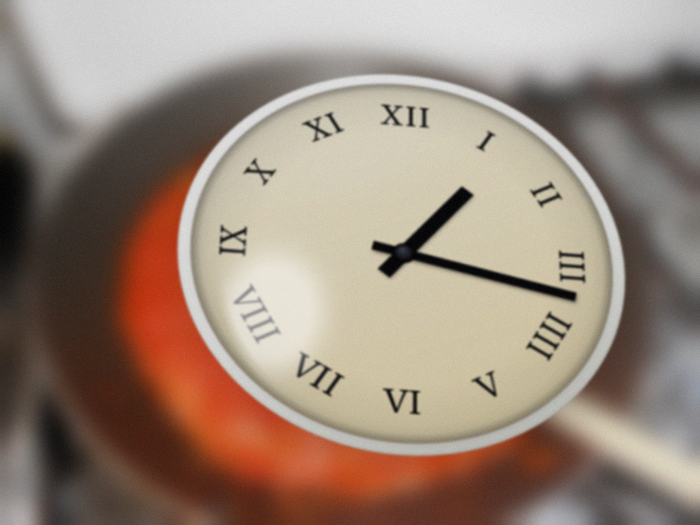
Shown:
**1:17**
